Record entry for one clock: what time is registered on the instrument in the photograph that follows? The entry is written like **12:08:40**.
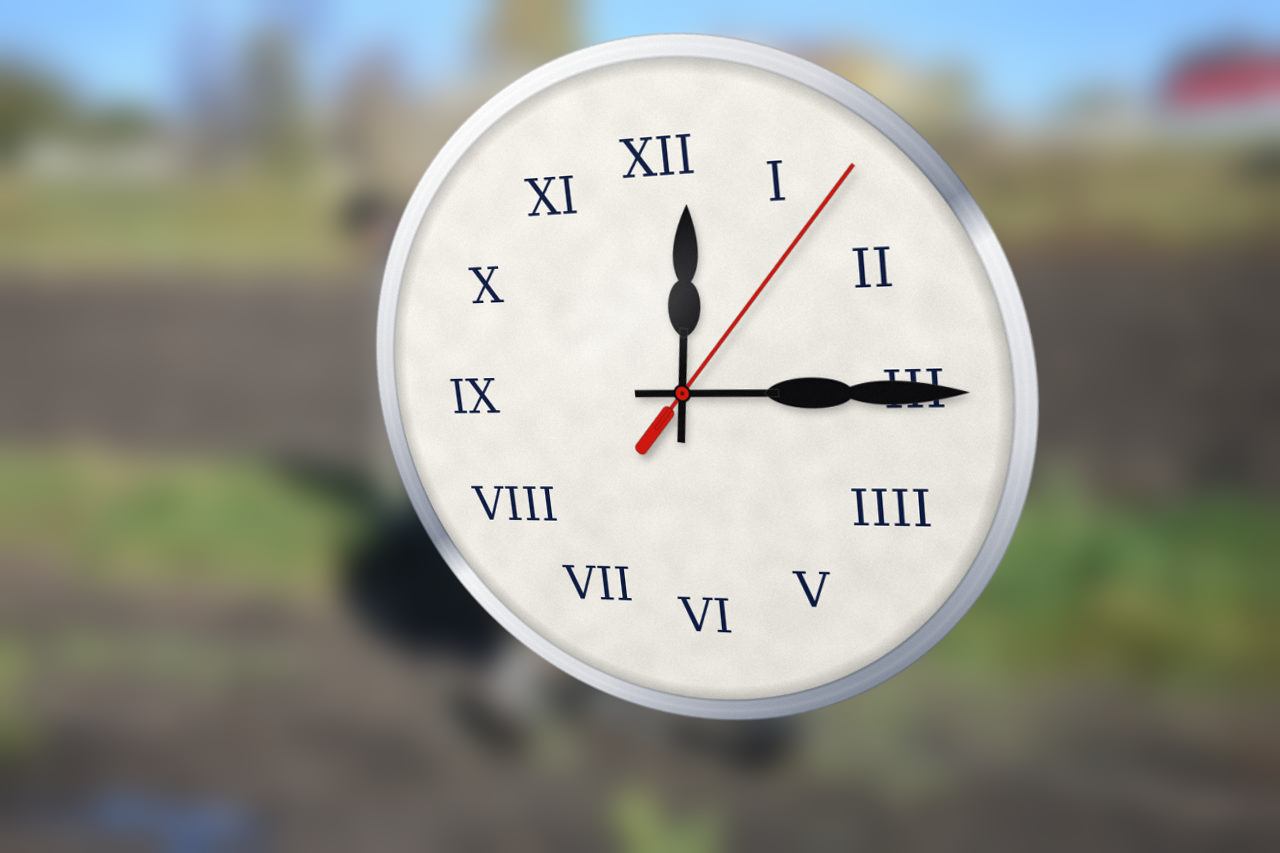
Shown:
**12:15:07**
